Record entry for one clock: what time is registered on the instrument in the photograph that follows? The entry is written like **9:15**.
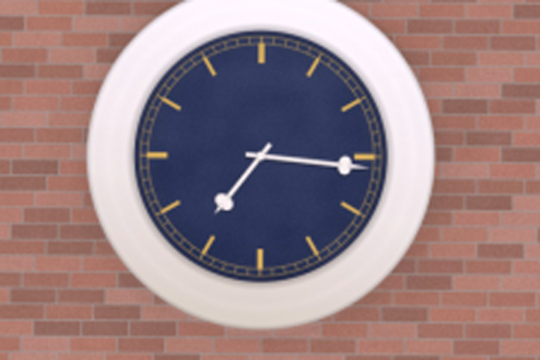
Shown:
**7:16**
